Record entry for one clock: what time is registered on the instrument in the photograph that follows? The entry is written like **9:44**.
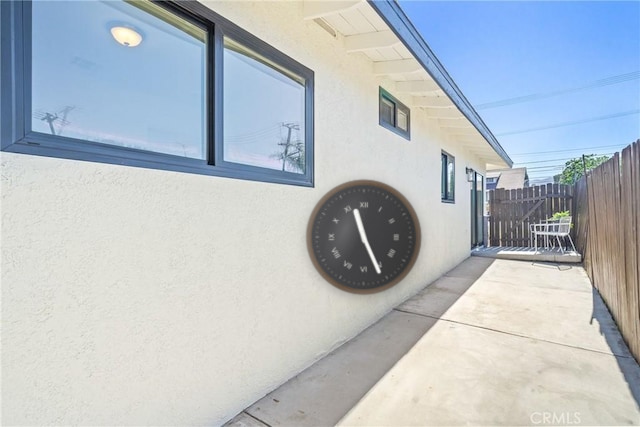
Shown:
**11:26**
